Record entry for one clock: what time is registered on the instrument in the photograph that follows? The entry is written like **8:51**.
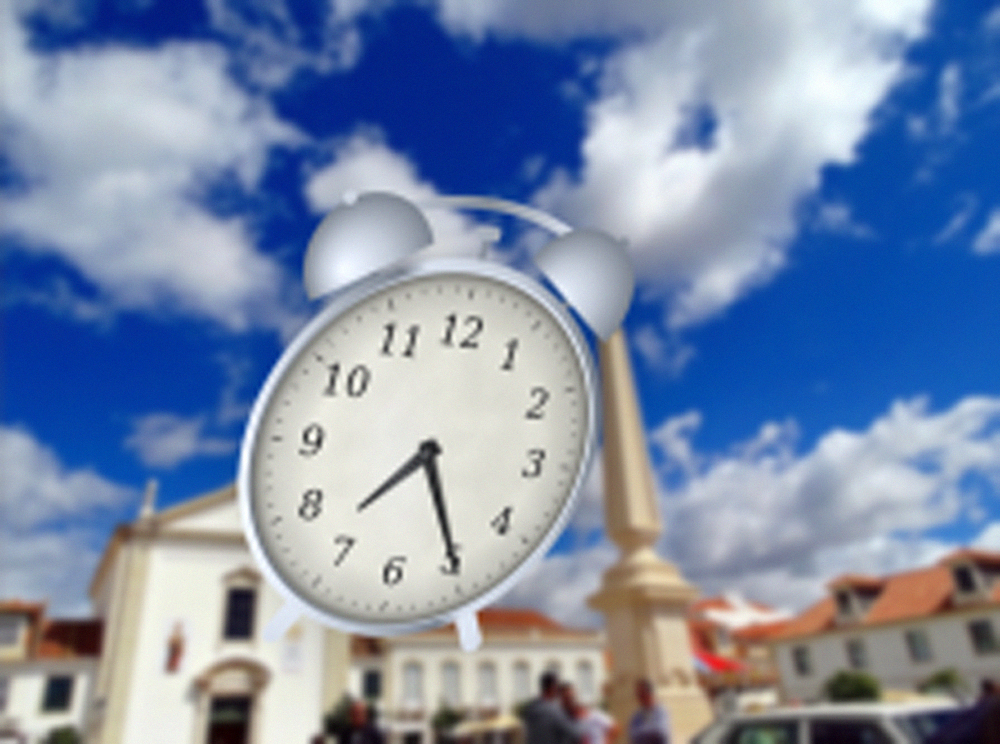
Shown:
**7:25**
